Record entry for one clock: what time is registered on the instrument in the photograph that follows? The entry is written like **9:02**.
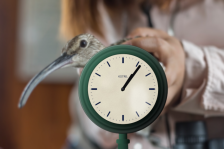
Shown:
**1:06**
